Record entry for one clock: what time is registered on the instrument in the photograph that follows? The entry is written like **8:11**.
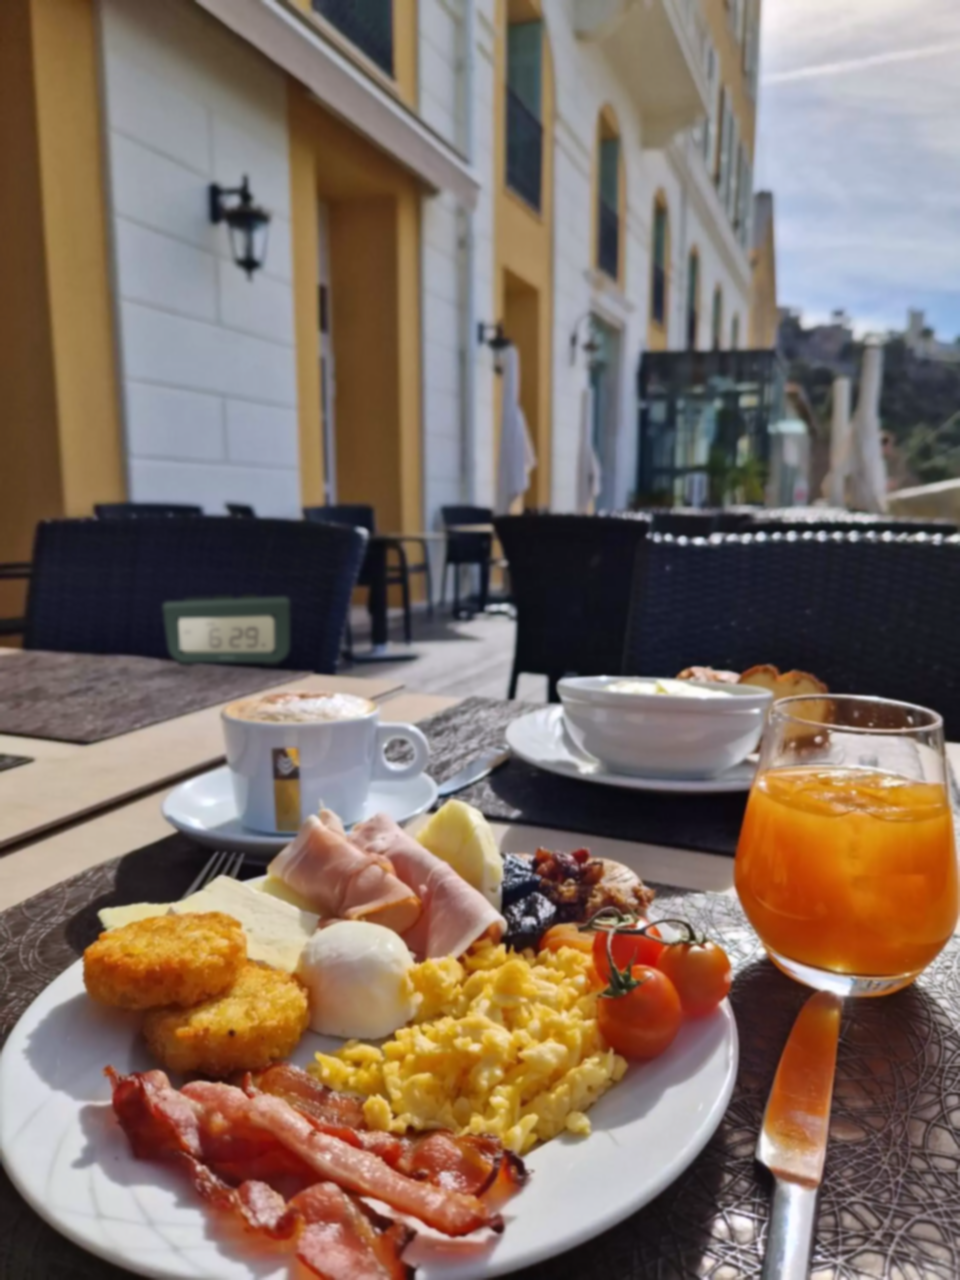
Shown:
**6:29**
